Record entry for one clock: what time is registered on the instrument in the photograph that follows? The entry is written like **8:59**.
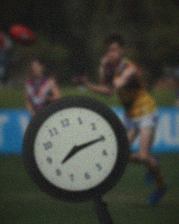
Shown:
**8:15**
